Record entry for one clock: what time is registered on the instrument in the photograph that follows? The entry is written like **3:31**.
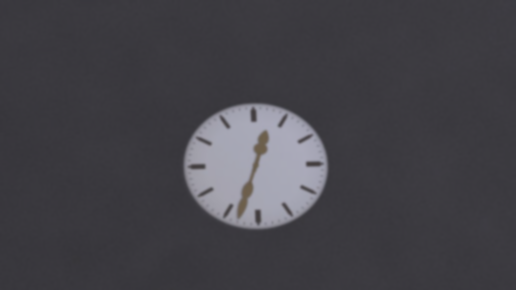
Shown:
**12:33**
